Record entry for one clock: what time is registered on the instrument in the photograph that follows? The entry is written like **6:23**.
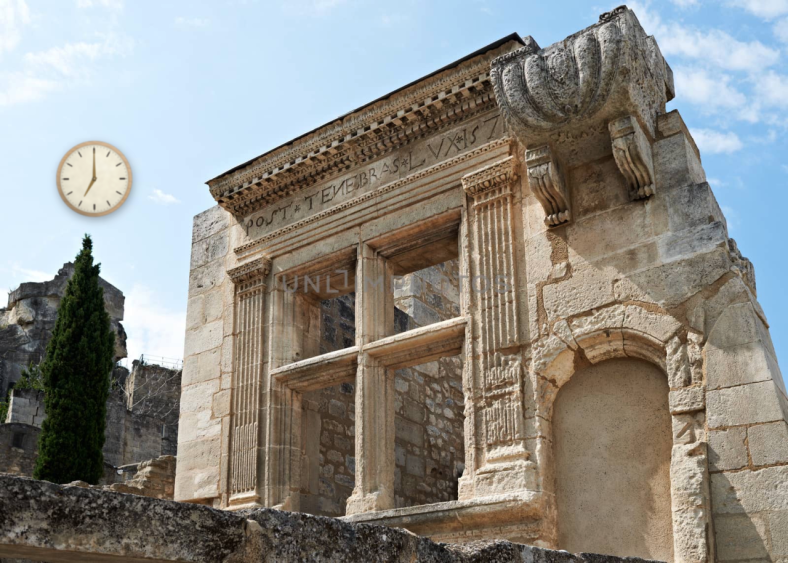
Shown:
**7:00**
